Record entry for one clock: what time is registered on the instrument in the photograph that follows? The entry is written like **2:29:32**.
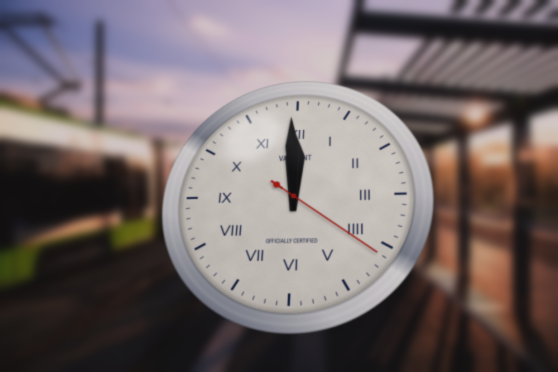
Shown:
**11:59:21**
